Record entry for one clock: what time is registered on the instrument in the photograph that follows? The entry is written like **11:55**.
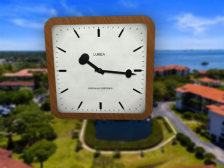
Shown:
**10:16**
